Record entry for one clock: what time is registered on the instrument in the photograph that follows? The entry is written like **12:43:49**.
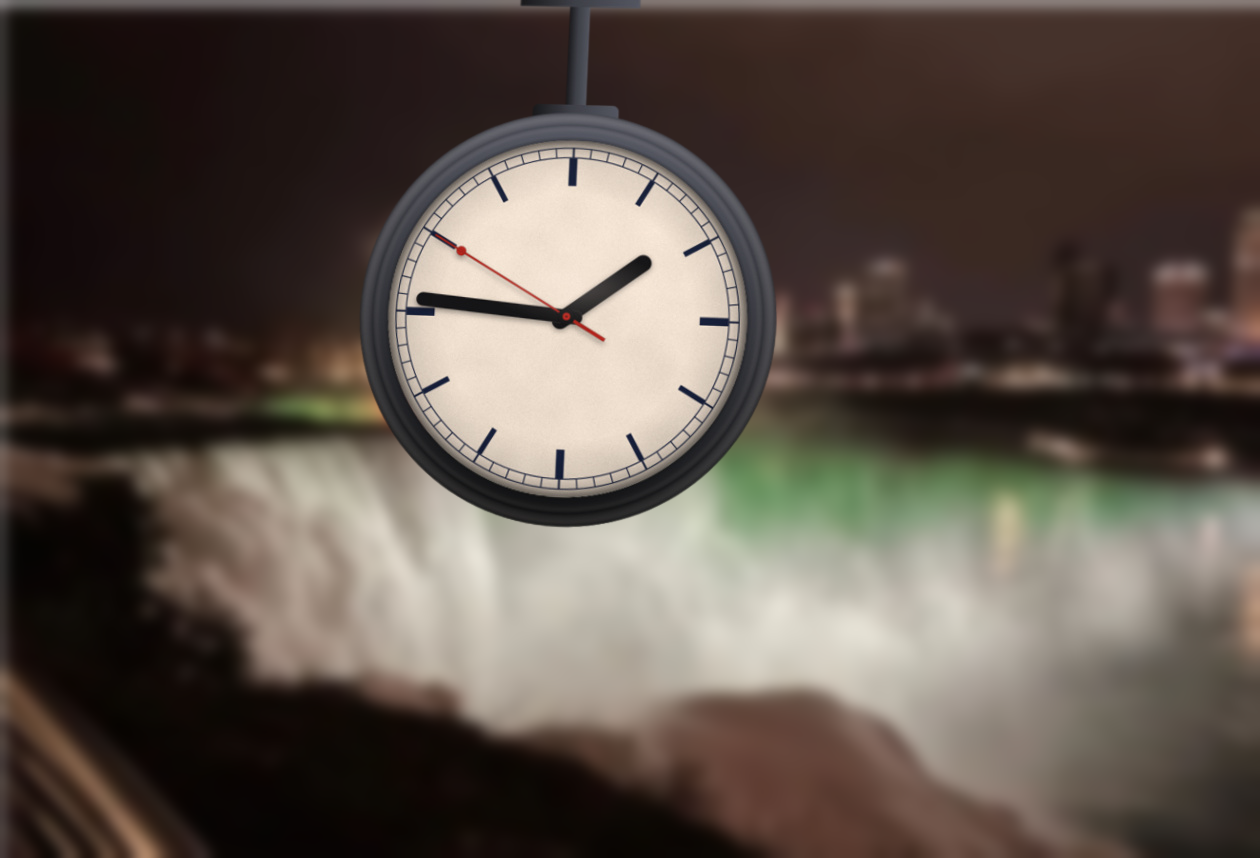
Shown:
**1:45:50**
